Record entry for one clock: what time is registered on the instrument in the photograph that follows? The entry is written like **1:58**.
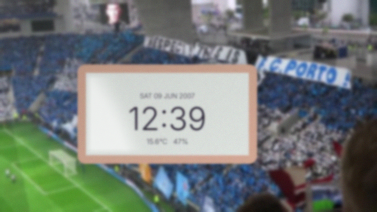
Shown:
**12:39**
